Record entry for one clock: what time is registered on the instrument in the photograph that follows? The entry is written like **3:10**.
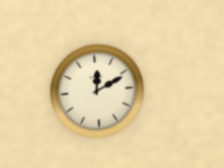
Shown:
**12:11**
